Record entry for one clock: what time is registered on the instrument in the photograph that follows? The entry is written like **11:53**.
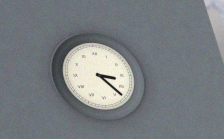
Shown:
**3:23**
